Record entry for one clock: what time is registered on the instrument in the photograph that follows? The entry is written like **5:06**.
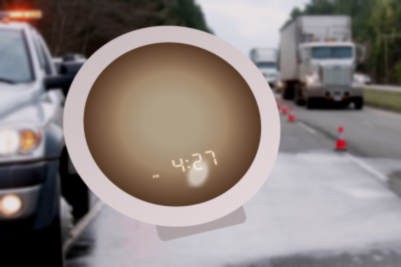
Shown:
**4:27**
